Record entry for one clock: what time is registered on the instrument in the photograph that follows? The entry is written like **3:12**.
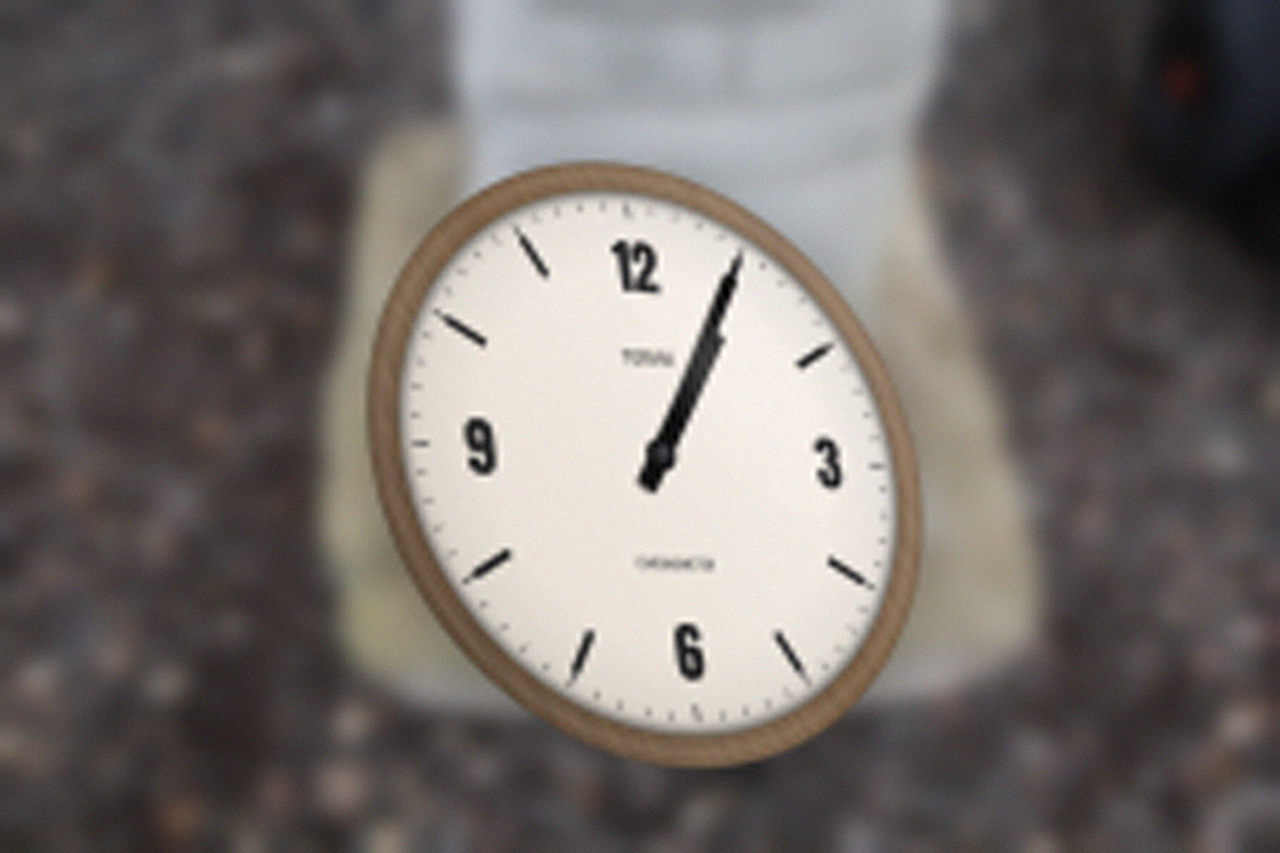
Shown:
**1:05**
